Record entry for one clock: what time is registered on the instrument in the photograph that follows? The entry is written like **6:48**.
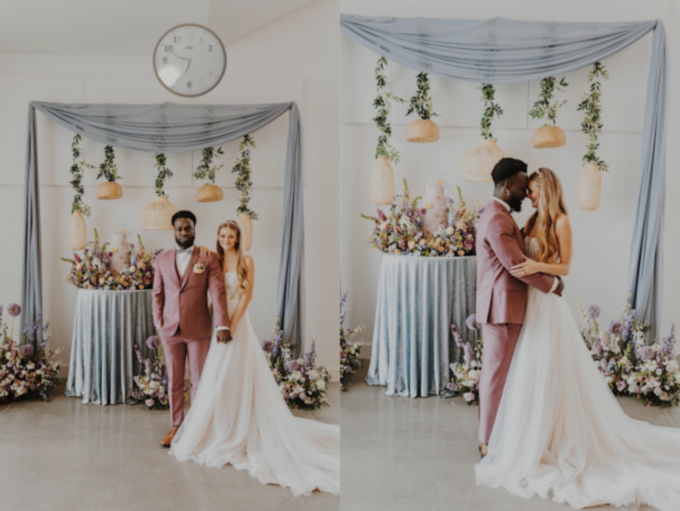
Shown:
**6:49**
